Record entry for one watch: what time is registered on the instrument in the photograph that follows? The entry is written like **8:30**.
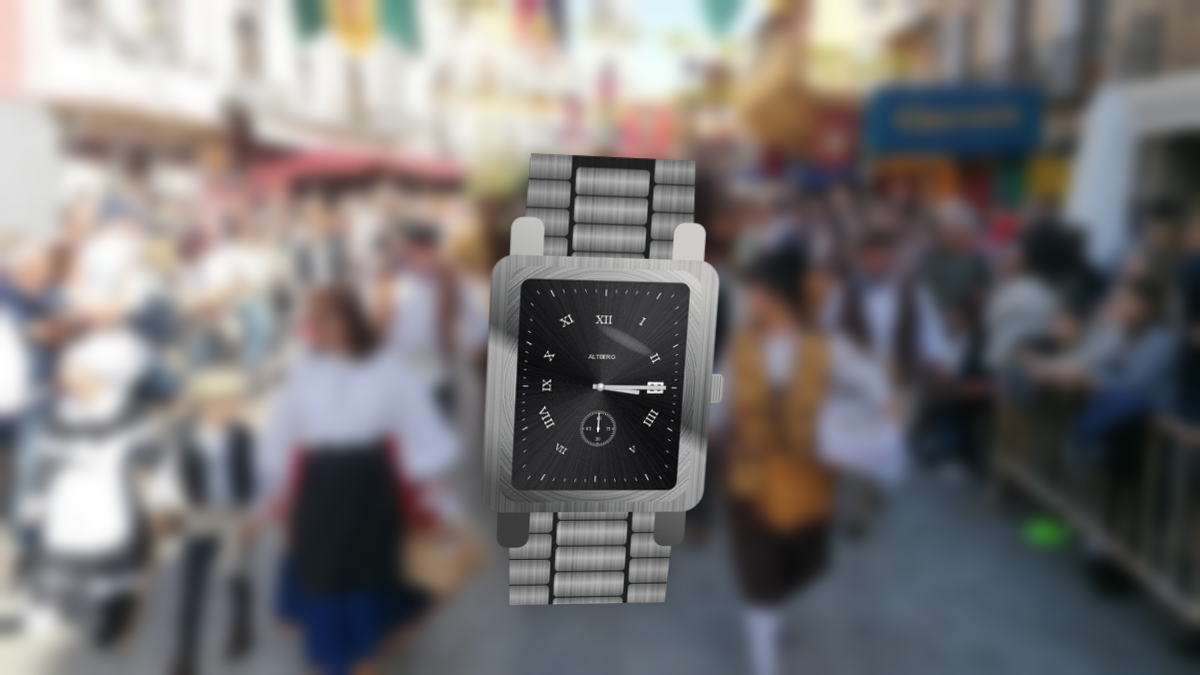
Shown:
**3:15**
